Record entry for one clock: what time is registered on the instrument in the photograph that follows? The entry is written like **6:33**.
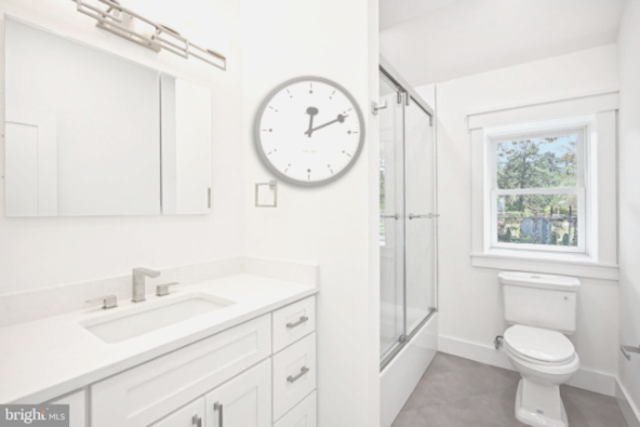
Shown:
**12:11**
